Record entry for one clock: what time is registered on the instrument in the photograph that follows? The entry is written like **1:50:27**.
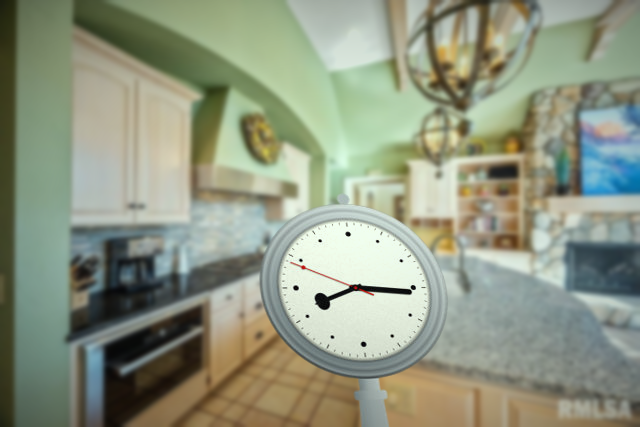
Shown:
**8:15:49**
